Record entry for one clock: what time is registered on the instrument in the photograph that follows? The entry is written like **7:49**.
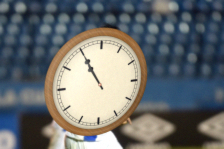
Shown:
**10:55**
